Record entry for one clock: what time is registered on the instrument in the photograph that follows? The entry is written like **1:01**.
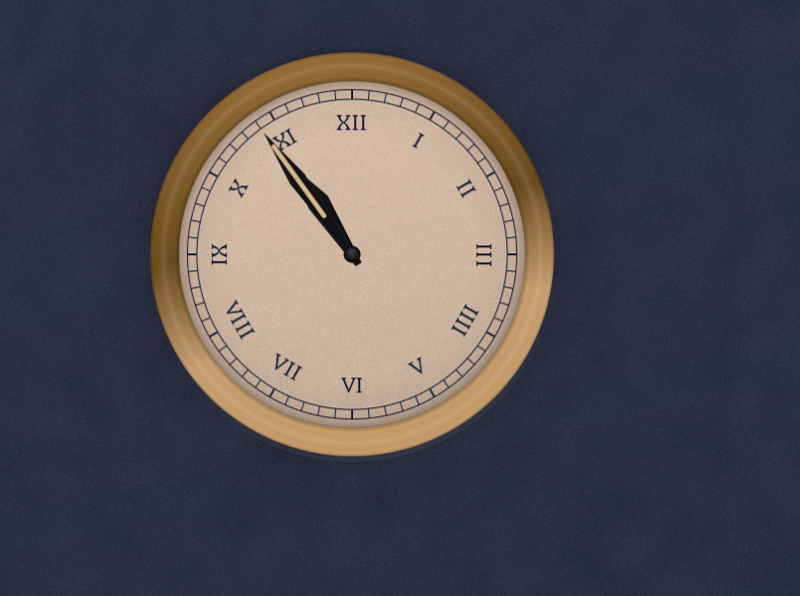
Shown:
**10:54**
